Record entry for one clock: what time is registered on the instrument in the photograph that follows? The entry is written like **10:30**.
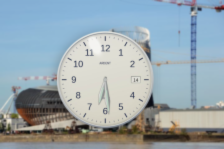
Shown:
**6:29**
